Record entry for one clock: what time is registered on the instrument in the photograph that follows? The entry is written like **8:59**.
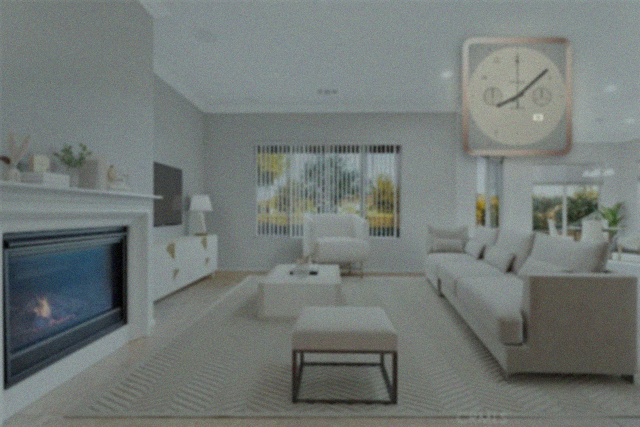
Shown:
**8:08**
